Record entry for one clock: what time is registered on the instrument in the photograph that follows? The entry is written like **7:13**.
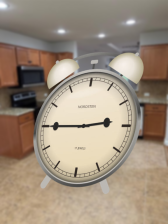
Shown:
**2:45**
